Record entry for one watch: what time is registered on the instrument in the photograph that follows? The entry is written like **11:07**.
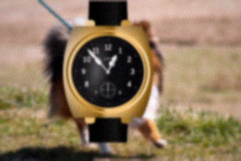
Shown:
**12:53**
